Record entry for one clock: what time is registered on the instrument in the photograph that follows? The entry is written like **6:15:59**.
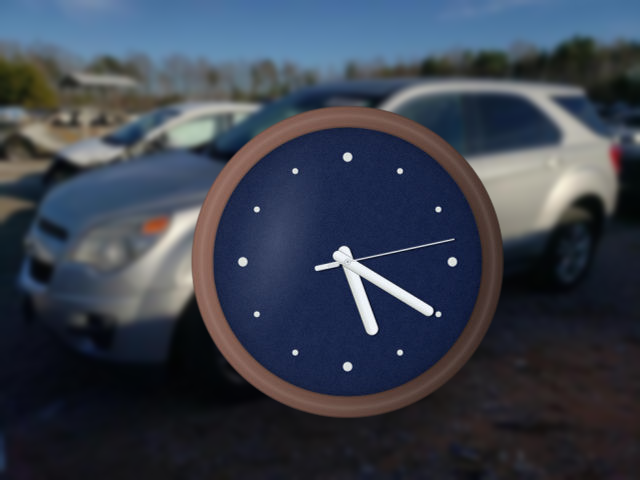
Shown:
**5:20:13**
